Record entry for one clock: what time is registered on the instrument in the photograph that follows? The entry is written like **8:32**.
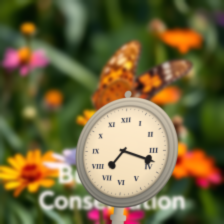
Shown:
**7:18**
